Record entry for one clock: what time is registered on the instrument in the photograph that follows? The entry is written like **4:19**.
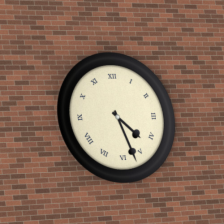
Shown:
**4:27**
